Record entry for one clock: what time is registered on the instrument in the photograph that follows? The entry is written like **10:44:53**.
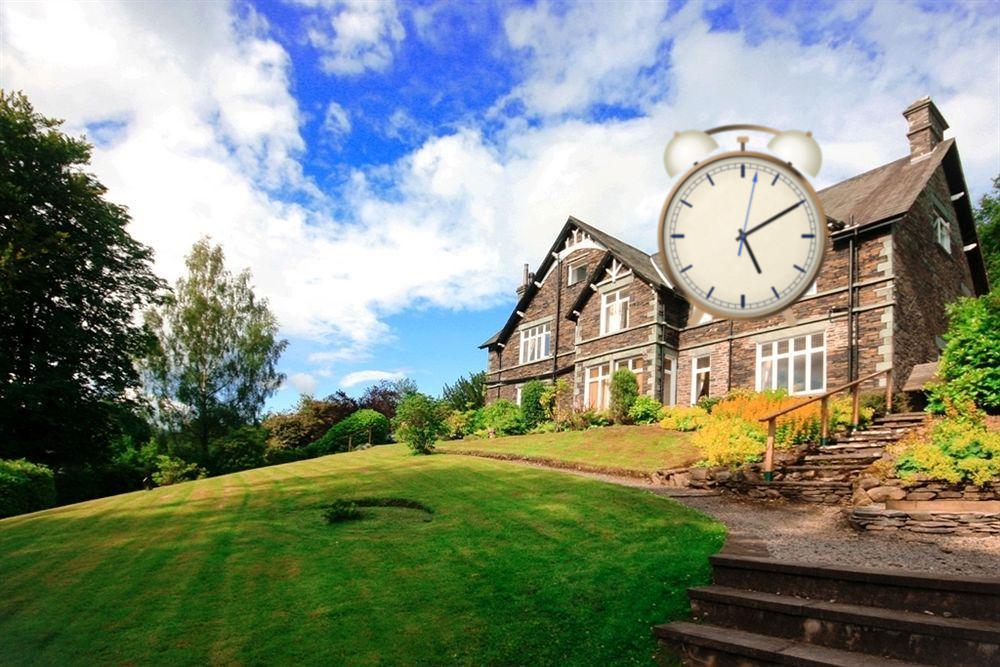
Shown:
**5:10:02**
